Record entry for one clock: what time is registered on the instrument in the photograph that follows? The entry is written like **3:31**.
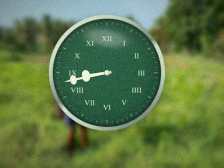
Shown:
**8:43**
